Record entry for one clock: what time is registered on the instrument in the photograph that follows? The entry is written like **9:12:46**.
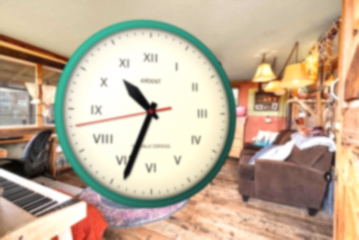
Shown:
**10:33:43**
